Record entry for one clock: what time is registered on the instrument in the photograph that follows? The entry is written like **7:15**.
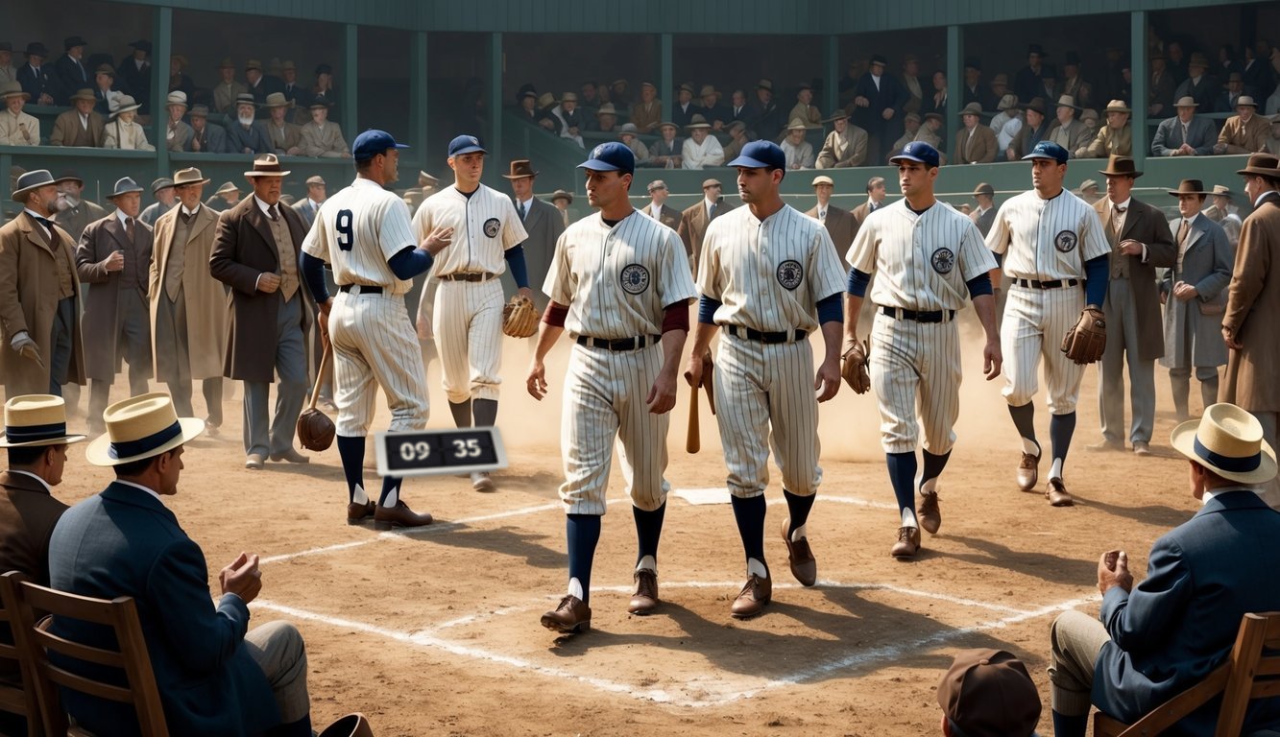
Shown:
**9:35**
